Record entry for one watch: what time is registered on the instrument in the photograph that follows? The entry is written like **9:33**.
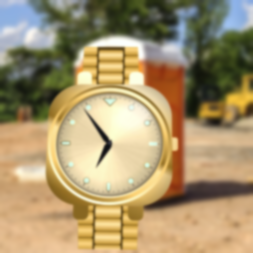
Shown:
**6:54**
